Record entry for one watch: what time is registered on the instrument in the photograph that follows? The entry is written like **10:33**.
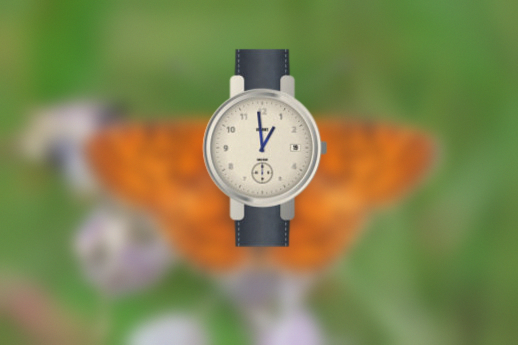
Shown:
**12:59**
